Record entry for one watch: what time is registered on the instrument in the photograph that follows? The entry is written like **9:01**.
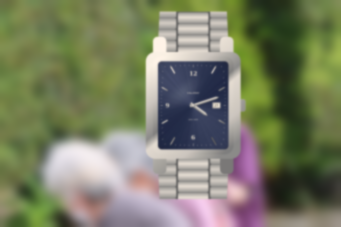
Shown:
**4:12**
